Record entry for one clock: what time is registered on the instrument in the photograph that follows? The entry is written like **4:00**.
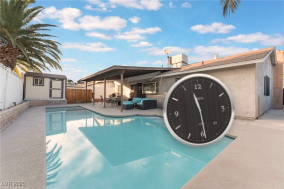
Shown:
**11:29**
